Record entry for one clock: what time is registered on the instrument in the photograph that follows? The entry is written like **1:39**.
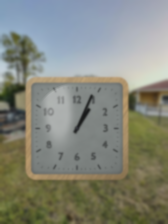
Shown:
**1:04**
